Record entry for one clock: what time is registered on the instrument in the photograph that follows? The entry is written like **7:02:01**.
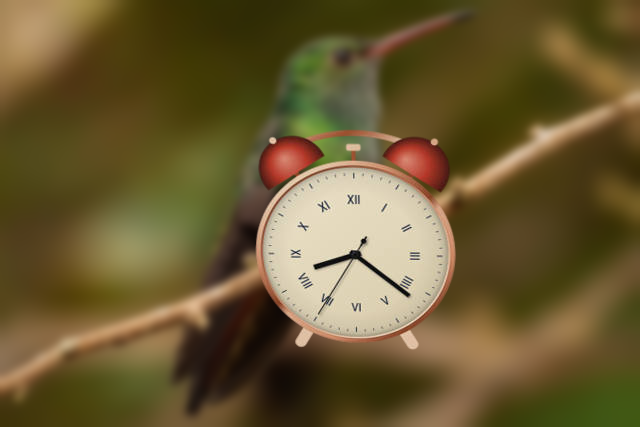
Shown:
**8:21:35**
